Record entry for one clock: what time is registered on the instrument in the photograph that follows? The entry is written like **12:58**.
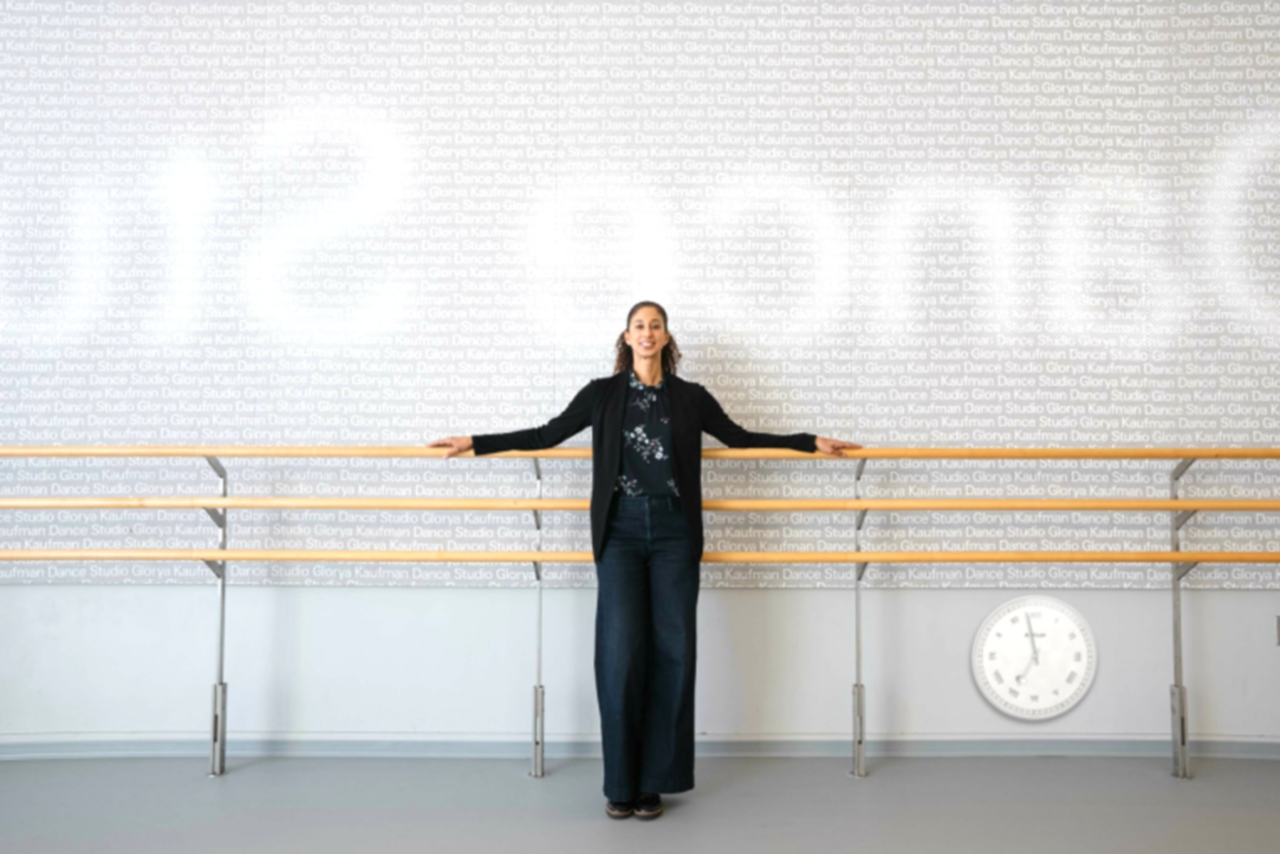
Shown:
**6:58**
